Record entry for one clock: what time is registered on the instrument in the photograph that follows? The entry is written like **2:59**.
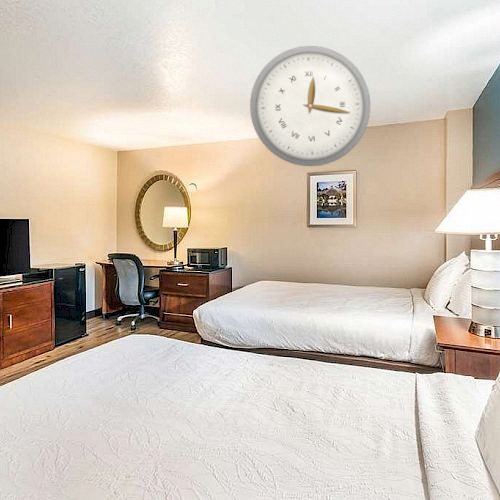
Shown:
**12:17**
